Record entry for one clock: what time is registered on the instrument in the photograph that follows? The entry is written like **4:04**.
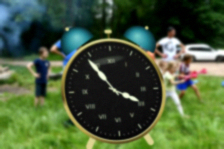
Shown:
**3:54**
